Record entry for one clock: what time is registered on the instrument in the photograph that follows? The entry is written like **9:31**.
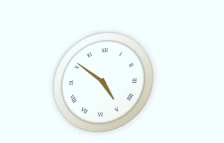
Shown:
**4:51**
